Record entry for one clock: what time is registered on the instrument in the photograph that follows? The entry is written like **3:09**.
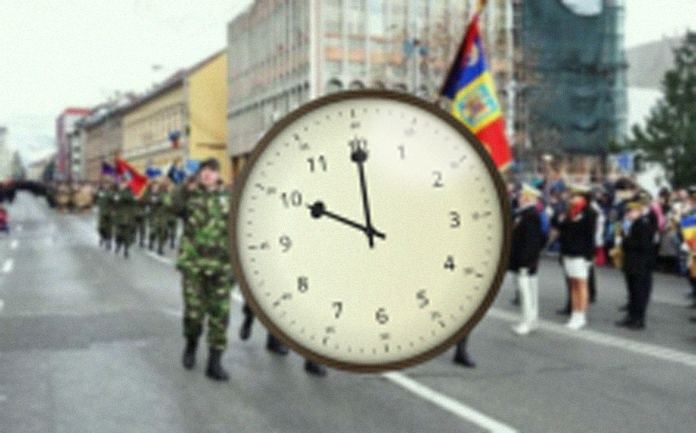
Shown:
**10:00**
